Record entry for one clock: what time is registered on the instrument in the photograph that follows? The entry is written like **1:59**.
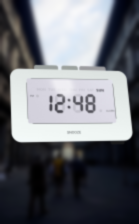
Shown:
**12:48**
